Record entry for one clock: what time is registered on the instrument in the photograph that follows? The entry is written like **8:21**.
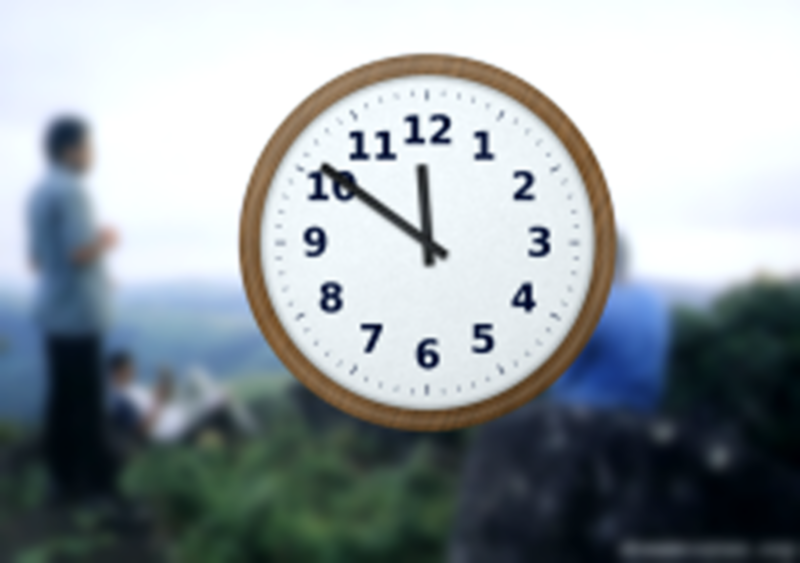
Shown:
**11:51**
